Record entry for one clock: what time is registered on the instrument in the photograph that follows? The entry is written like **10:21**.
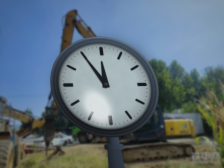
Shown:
**11:55**
